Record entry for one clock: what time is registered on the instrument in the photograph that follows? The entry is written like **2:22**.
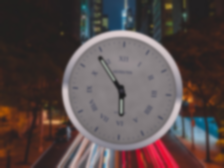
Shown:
**5:54**
